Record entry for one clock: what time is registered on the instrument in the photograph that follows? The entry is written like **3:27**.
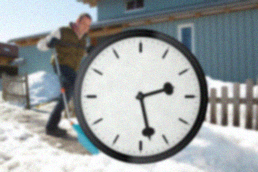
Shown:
**2:28**
